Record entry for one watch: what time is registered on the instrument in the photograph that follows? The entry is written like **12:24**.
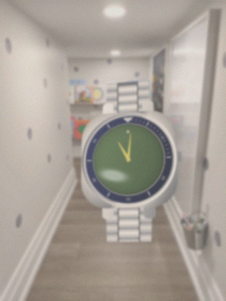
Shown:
**11:01**
